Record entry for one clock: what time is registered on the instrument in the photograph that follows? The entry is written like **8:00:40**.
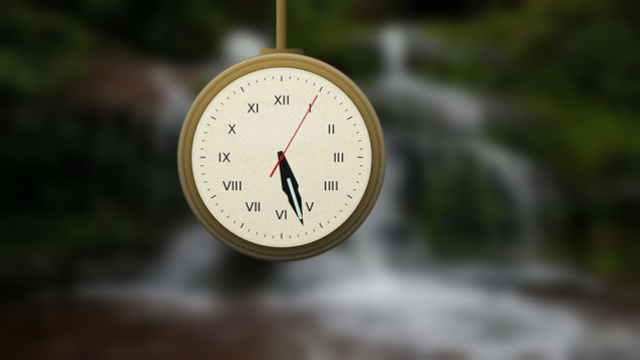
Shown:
**5:27:05**
